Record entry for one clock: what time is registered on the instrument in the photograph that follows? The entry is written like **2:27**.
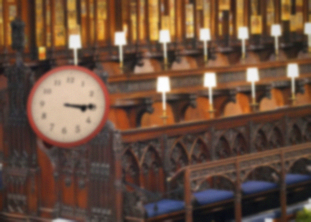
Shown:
**3:15**
